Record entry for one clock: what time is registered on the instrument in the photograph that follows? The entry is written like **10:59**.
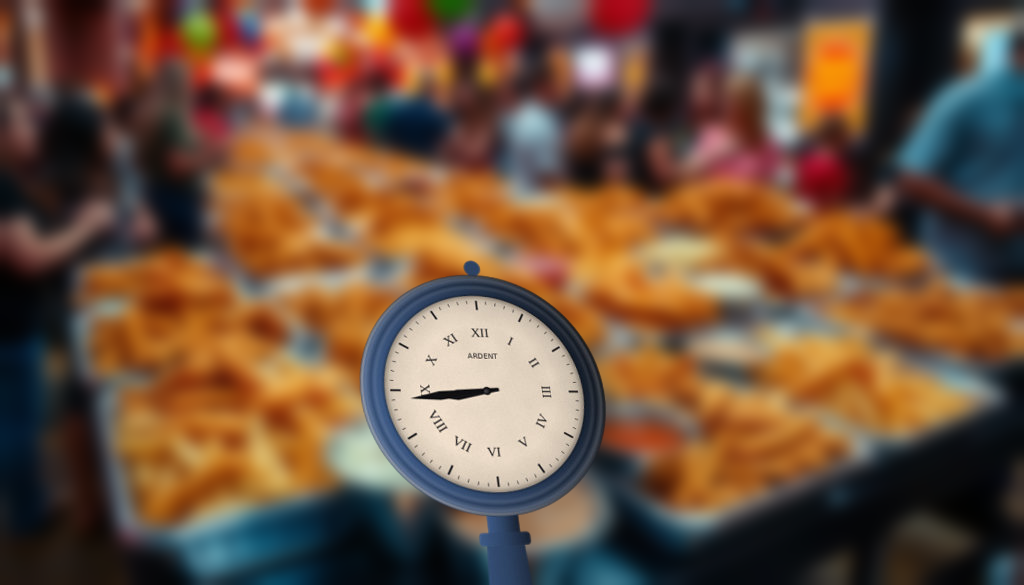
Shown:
**8:44**
